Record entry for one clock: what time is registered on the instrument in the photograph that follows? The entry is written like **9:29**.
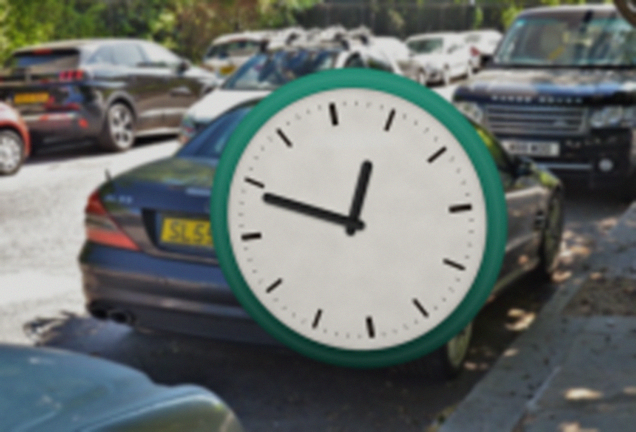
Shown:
**12:49**
